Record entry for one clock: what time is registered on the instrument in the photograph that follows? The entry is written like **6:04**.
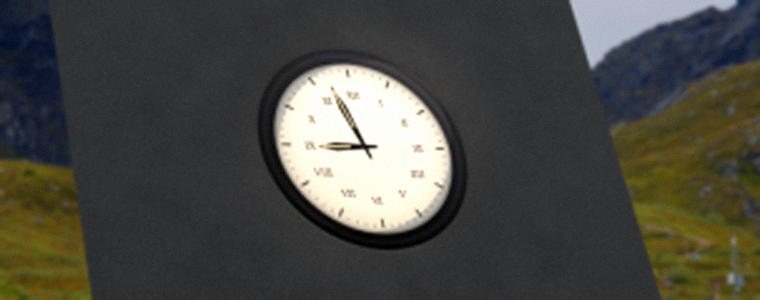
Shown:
**8:57**
